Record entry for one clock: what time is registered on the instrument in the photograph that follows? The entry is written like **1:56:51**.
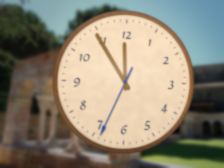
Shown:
**11:54:34**
